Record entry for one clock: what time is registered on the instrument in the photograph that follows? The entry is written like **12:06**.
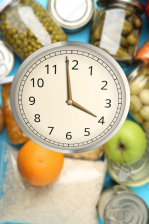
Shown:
**3:59**
